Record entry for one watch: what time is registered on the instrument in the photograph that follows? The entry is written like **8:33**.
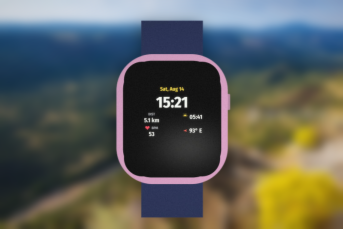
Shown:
**15:21**
